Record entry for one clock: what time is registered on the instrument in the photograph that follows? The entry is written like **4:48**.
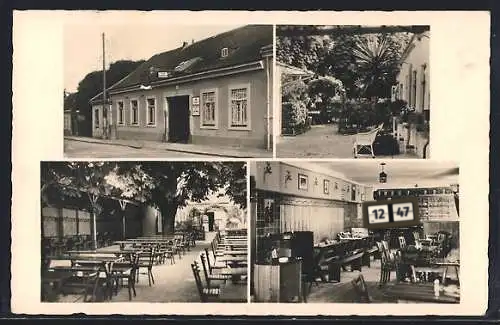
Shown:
**12:47**
